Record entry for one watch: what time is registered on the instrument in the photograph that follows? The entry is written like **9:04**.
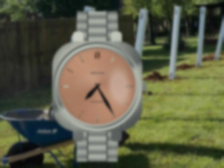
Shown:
**7:25**
